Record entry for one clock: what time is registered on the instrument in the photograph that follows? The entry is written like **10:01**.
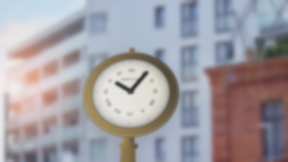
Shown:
**10:06**
